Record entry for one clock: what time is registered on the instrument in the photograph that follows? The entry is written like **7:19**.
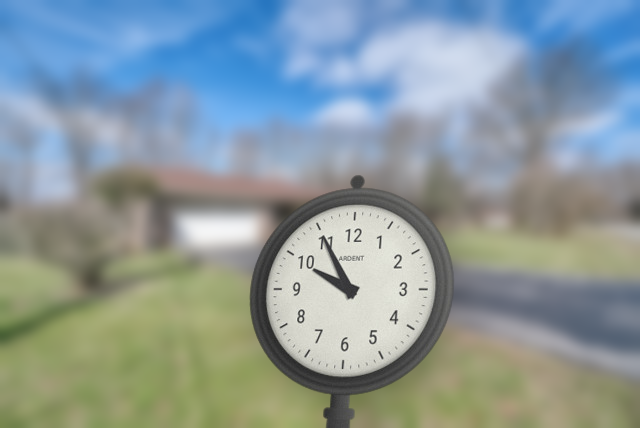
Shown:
**9:55**
